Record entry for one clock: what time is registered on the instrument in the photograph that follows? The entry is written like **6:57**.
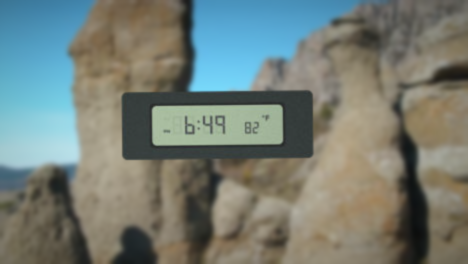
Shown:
**6:49**
